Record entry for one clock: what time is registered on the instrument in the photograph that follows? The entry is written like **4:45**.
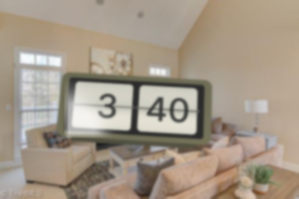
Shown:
**3:40**
